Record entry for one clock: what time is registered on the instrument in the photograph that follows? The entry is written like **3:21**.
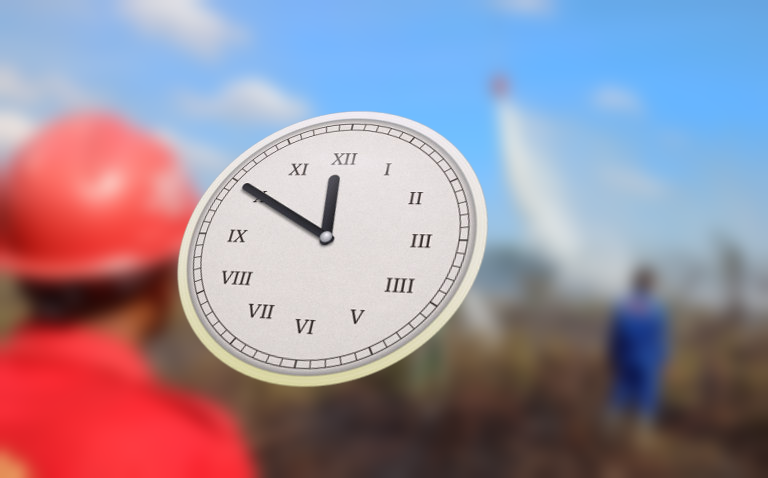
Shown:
**11:50**
